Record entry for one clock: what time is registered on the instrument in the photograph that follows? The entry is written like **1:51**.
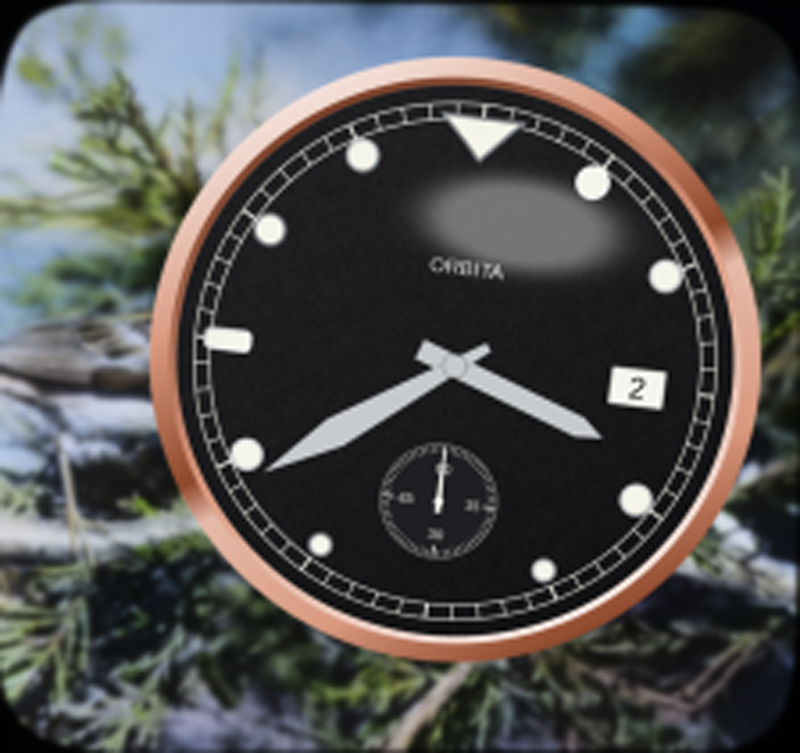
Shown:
**3:39**
